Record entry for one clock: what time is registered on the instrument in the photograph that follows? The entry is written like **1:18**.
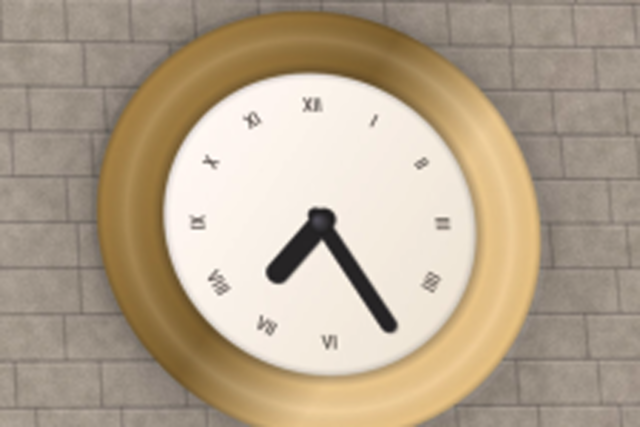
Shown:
**7:25**
